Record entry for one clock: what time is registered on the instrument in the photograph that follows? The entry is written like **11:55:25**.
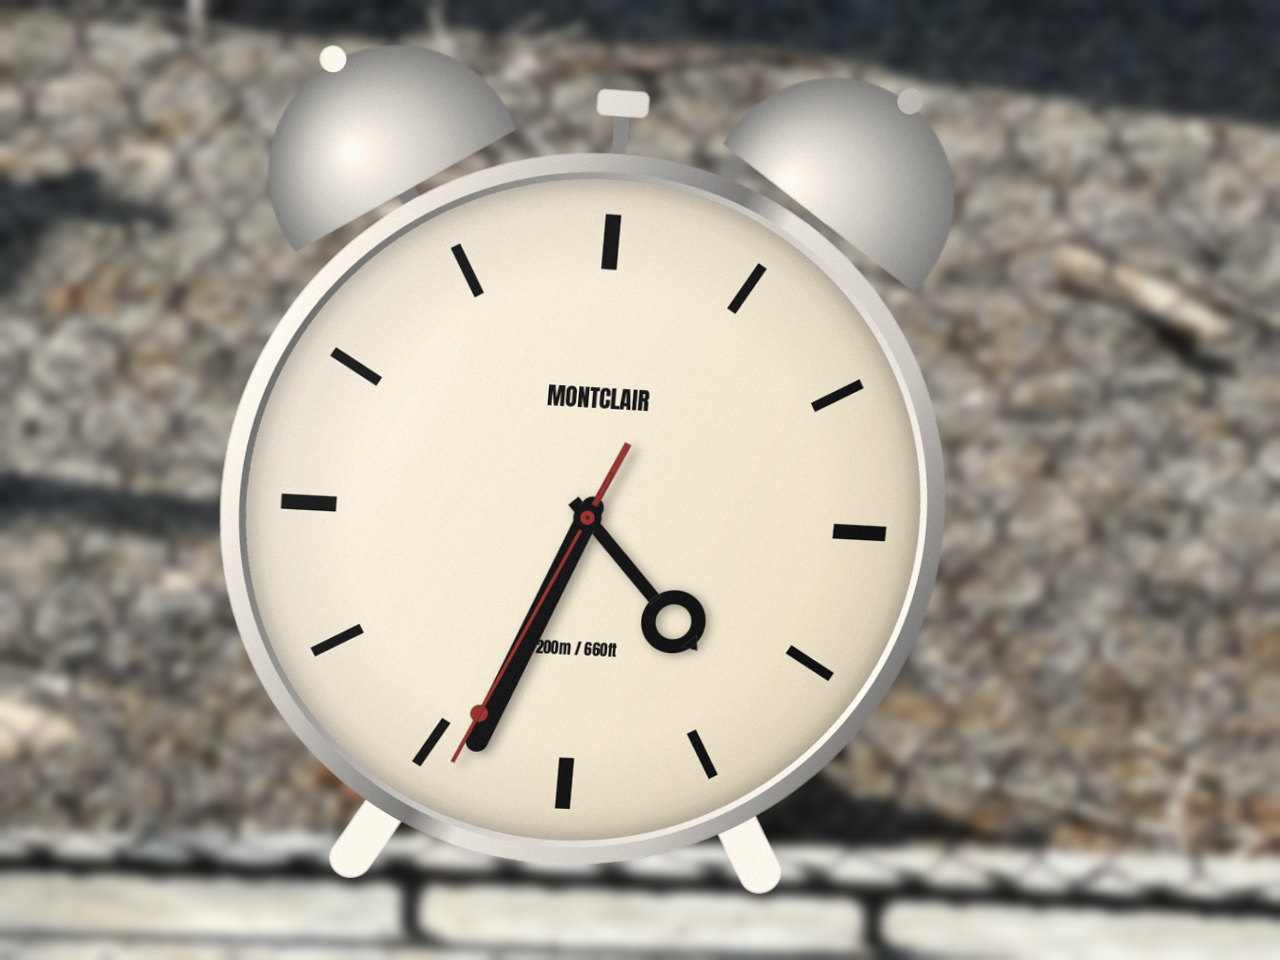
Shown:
**4:33:34**
